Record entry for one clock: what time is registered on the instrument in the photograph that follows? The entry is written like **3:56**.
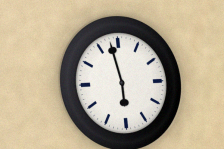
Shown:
**5:58**
